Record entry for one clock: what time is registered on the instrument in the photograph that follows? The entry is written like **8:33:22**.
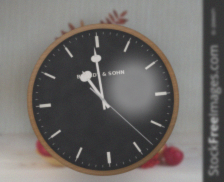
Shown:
**10:59:23**
